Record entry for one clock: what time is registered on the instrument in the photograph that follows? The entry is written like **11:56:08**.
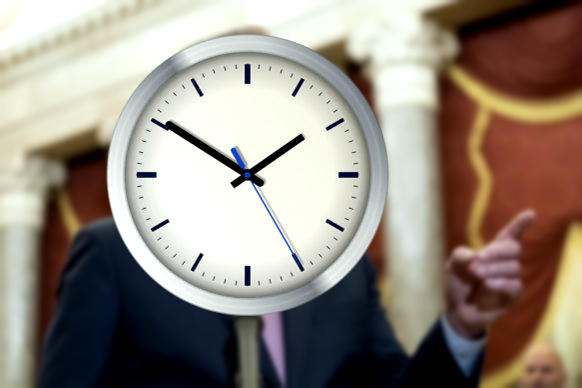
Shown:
**1:50:25**
